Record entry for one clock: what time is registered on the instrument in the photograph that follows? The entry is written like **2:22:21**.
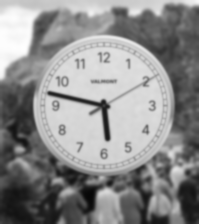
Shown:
**5:47:10**
